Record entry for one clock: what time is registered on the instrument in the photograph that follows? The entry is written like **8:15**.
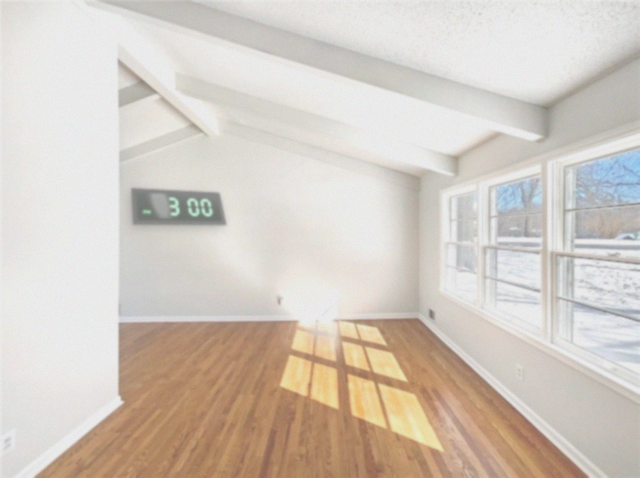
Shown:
**3:00**
